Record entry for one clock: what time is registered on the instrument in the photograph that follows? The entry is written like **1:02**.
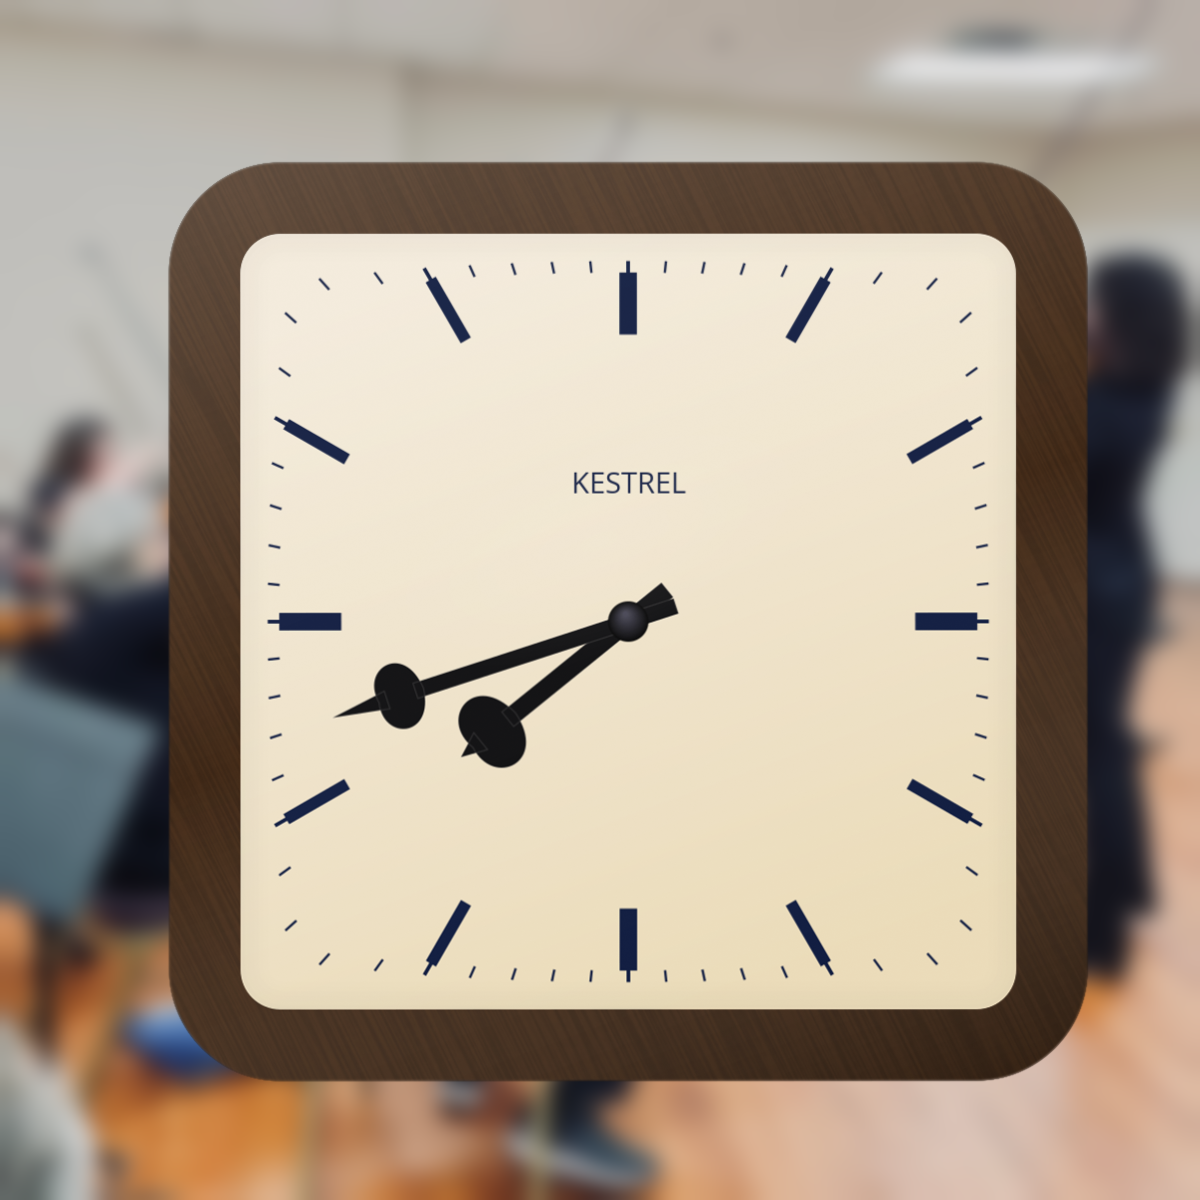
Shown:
**7:42**
